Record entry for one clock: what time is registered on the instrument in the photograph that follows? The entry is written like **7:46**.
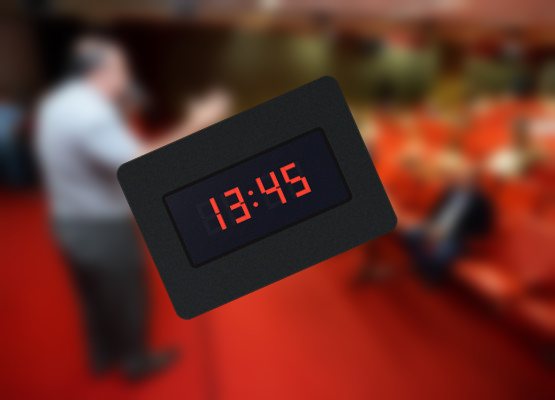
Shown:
**13:45**
